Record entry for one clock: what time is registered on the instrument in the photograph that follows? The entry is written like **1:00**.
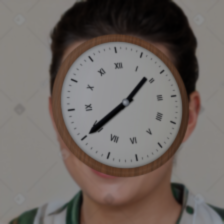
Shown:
**1:40**
